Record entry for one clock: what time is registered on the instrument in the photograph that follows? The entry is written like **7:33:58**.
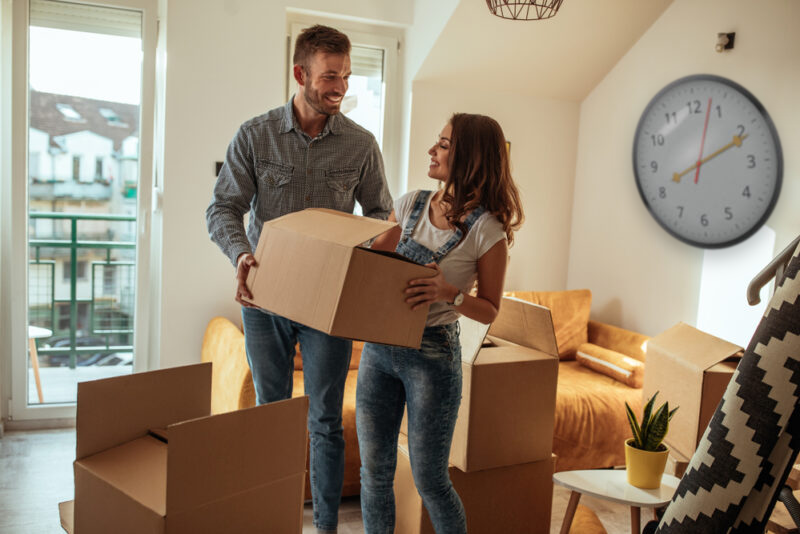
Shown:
**8:11:03**
